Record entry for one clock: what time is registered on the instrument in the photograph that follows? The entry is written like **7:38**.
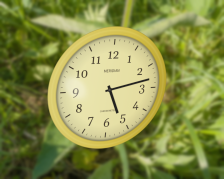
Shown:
**5:13**
